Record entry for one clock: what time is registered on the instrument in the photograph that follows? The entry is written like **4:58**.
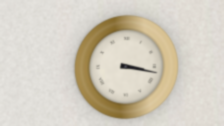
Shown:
**3:17**
